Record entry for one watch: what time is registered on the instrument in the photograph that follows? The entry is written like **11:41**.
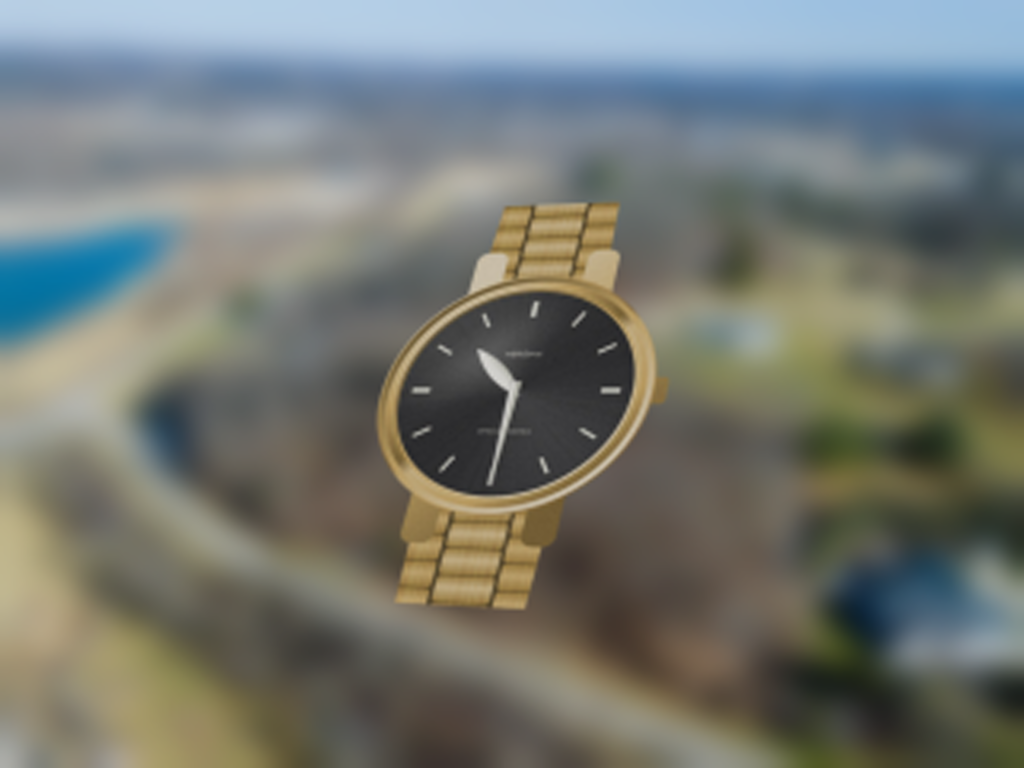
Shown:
**10:30**
